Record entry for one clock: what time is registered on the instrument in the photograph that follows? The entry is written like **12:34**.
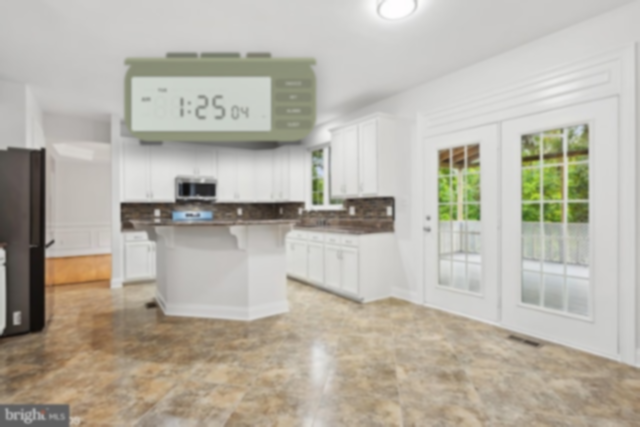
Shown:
**1:25**
